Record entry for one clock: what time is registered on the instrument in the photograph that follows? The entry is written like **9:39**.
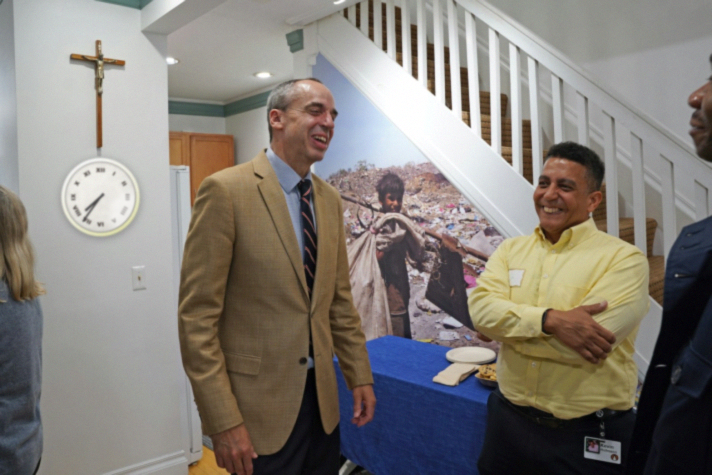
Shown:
**7:36**
